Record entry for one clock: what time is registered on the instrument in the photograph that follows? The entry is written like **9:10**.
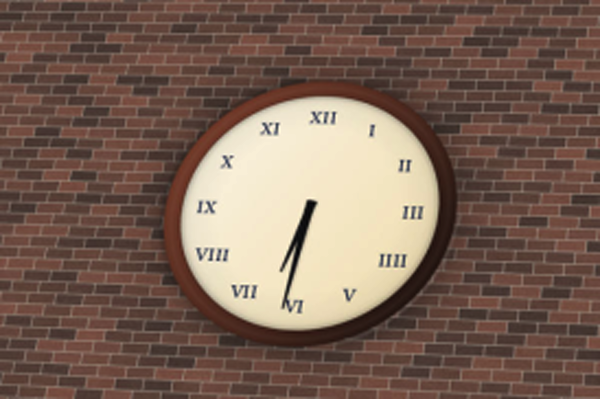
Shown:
**6:31**
